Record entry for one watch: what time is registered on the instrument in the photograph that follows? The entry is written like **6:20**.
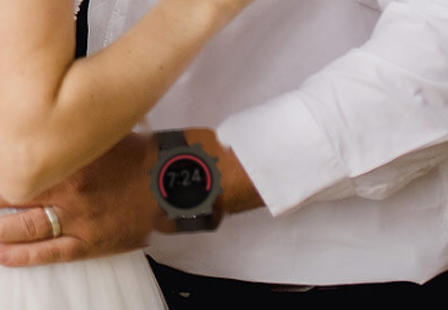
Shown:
**7:24**
